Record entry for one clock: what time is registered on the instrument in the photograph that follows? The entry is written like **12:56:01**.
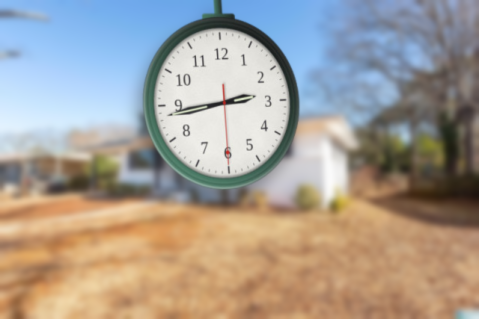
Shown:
**2:43:30**
